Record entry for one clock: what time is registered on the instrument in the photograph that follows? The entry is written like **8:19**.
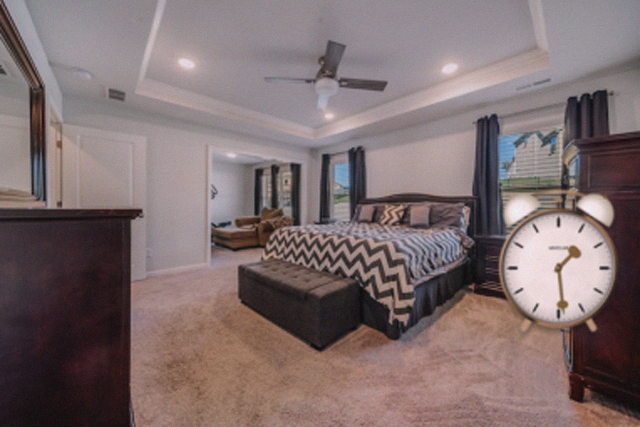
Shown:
**1:29**
